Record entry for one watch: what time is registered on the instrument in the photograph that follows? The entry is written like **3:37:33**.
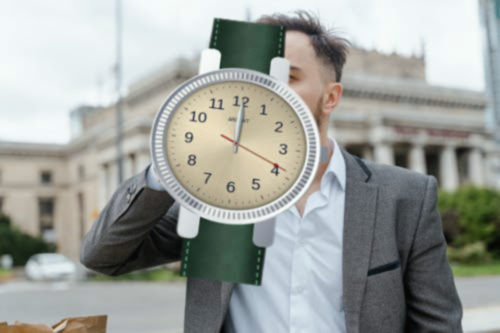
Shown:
**12:00:19**
